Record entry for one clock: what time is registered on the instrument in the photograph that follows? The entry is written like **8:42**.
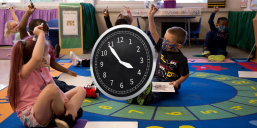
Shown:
**3:54**
